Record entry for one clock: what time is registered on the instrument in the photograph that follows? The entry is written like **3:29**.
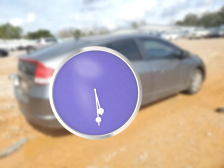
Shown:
**5:29**
